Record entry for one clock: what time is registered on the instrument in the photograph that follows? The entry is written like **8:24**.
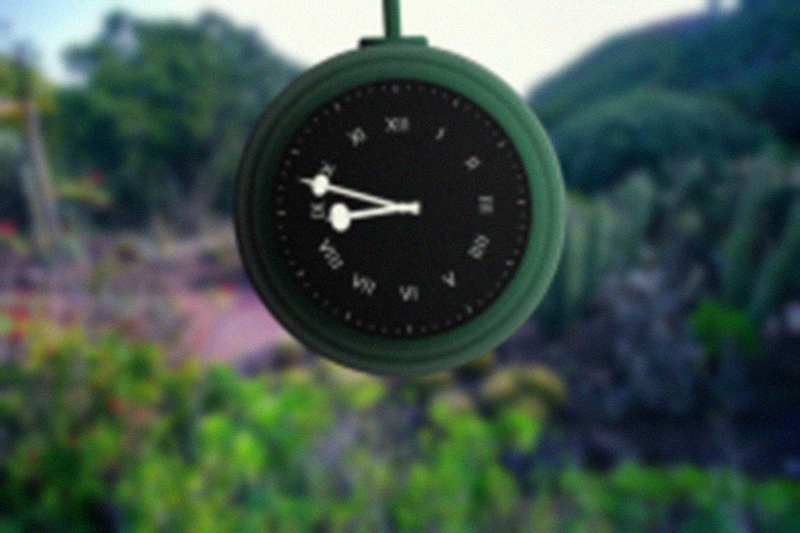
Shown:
**8:48**
